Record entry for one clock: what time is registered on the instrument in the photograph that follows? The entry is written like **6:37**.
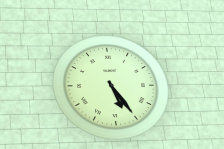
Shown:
**5:25**
